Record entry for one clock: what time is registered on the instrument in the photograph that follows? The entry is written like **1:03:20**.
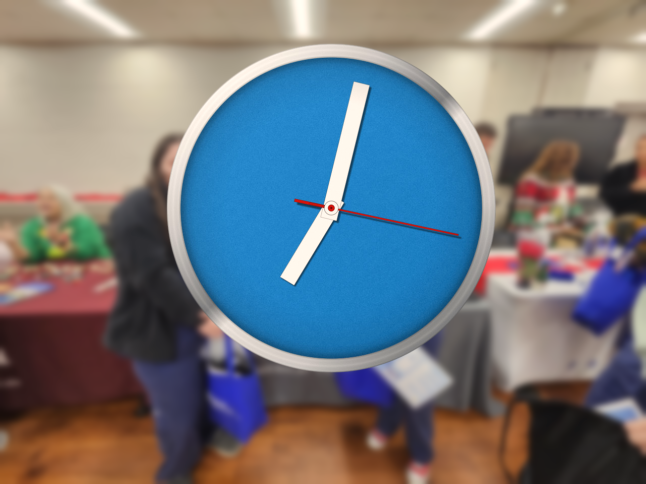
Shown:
**7:02:17**
